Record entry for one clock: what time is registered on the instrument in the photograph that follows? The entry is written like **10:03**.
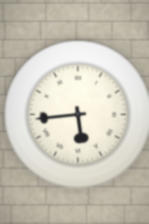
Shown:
**5:44**
